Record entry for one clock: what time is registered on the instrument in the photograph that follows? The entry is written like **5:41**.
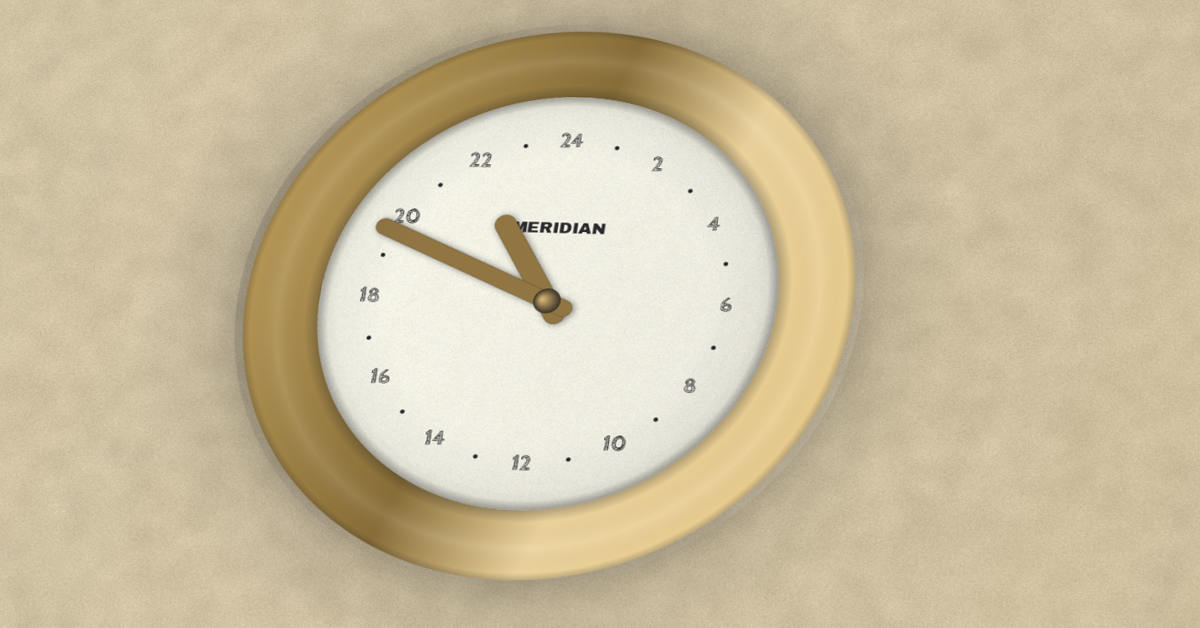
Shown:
**21:49**
